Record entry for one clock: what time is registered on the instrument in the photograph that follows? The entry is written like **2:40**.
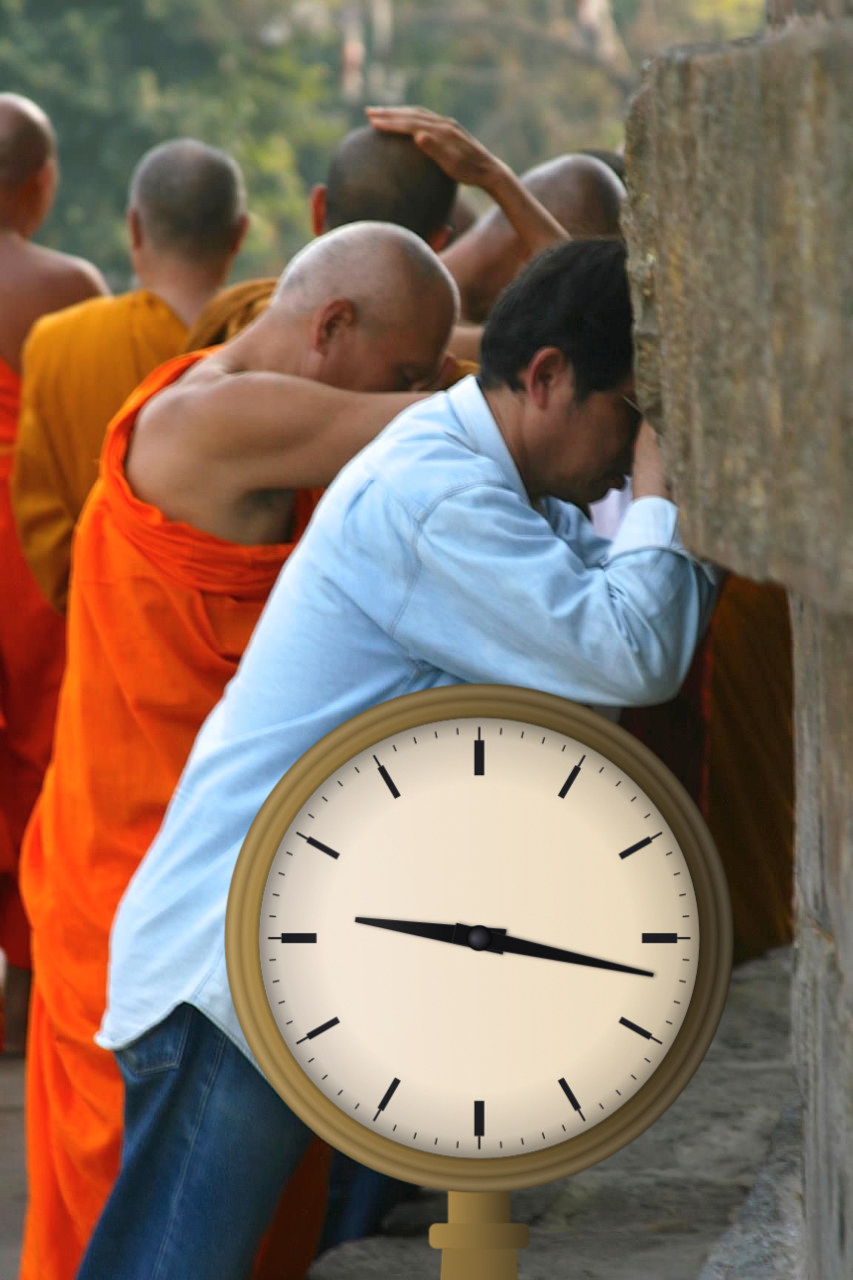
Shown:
**9:17**
